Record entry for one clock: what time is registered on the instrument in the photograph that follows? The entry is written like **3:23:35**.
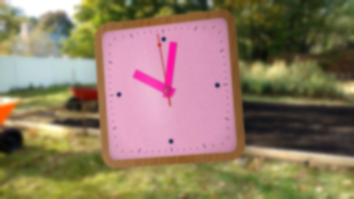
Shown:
**10:01:59**
